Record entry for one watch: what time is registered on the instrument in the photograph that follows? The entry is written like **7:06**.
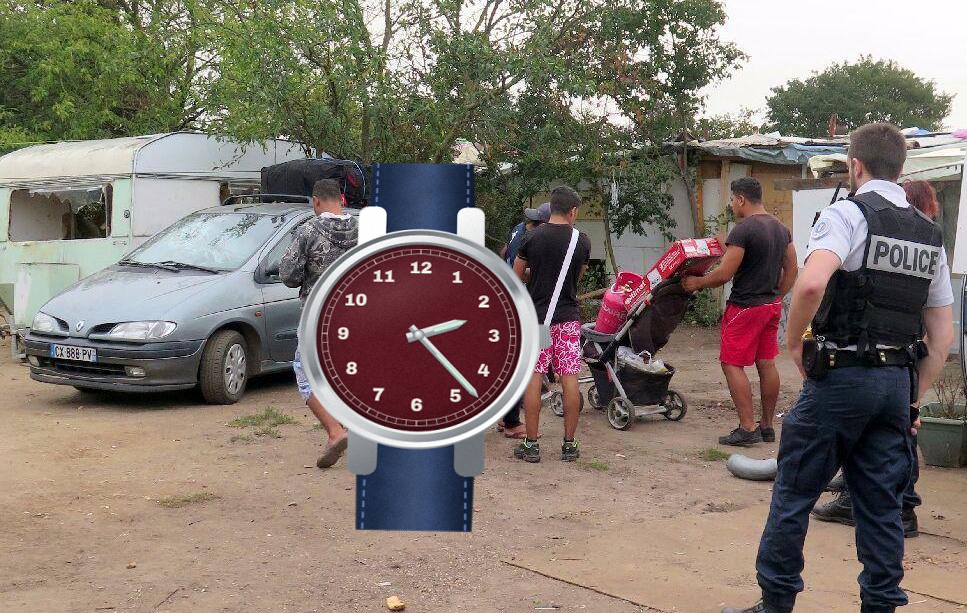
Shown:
**2:23**
